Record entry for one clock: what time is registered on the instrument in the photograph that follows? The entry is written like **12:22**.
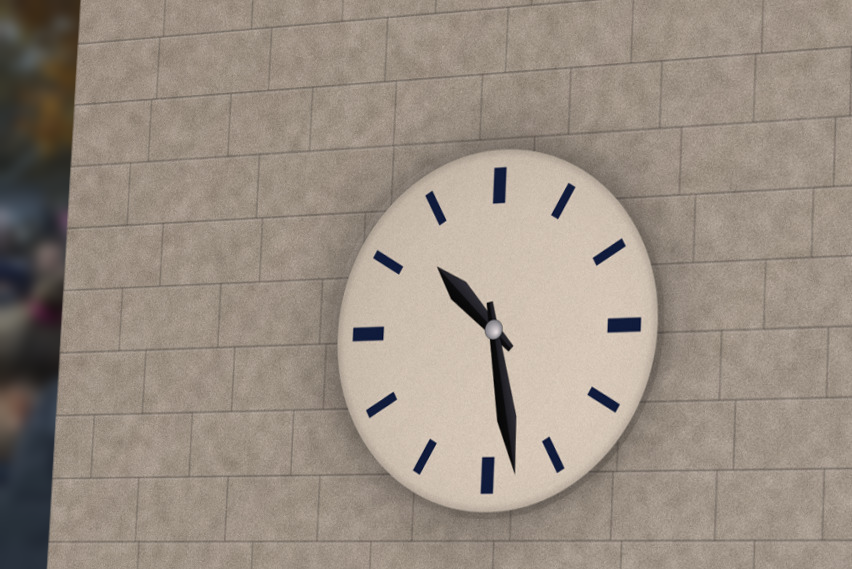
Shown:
**10:28**
